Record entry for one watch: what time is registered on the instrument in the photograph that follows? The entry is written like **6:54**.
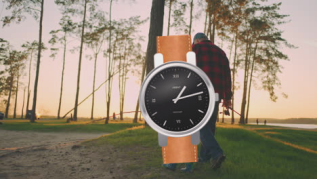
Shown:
**1:13**
